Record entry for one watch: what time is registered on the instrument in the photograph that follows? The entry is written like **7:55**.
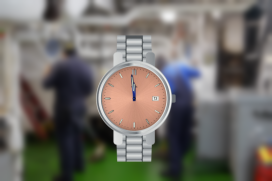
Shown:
**11:59**
